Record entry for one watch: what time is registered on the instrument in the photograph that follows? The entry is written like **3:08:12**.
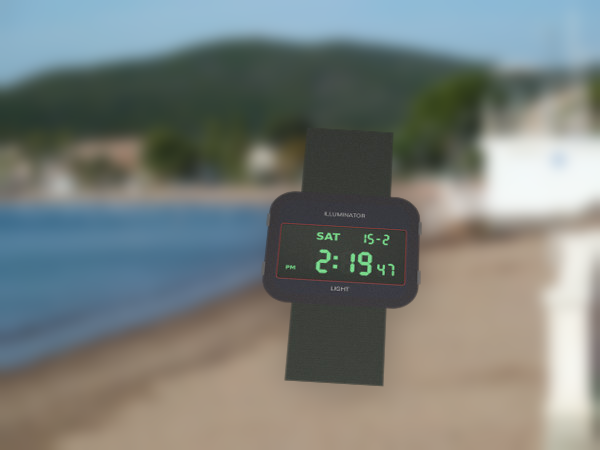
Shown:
**2:19:47**
